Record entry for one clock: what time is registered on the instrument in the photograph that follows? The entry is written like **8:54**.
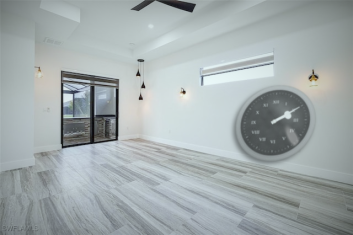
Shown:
**2:10**
